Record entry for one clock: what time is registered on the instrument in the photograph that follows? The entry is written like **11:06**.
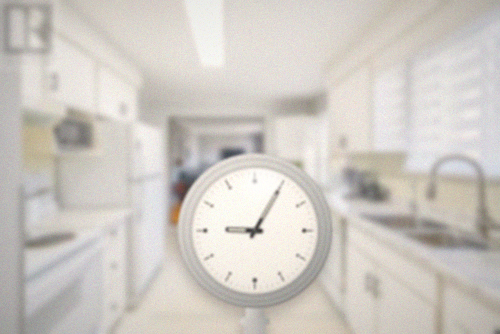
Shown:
**9:05**
